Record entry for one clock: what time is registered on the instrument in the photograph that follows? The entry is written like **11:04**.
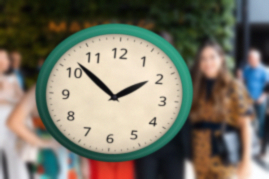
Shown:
**1:52**
